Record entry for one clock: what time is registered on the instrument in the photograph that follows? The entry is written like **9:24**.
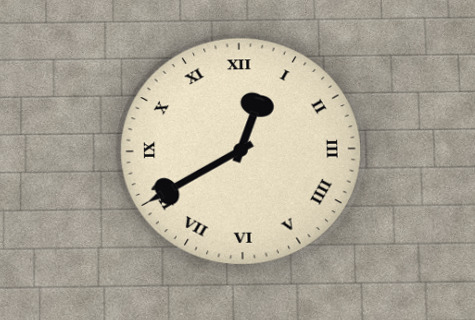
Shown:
**12:40**
